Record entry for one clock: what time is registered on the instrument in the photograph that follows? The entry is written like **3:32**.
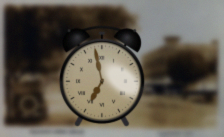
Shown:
**6:58**
